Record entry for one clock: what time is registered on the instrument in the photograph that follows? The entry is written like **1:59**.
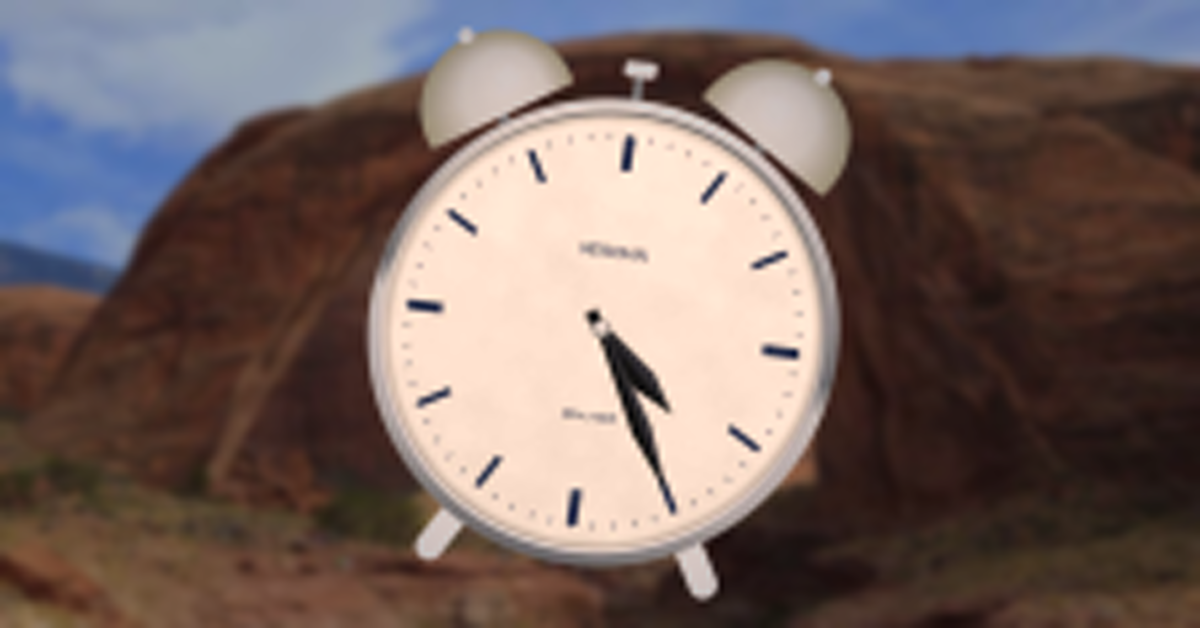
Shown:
**4:25**
